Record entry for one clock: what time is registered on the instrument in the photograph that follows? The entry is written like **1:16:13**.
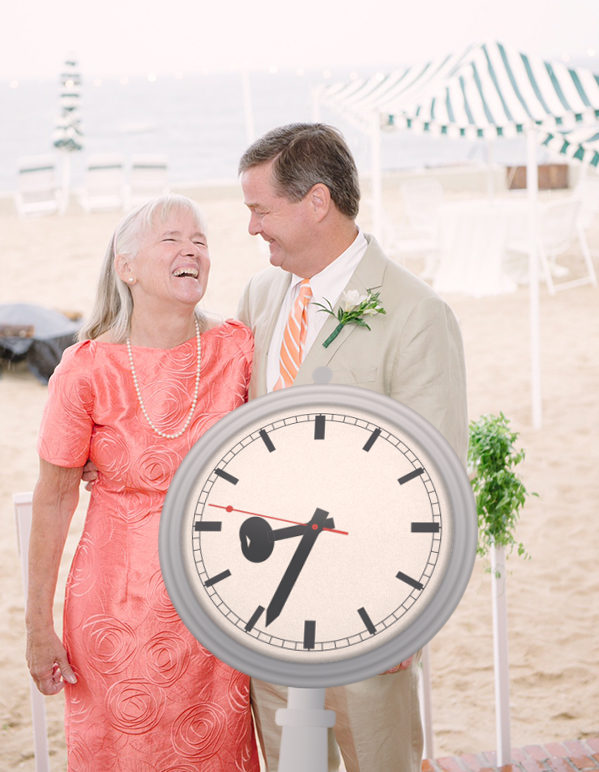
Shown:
**8:33:47**
